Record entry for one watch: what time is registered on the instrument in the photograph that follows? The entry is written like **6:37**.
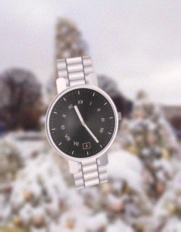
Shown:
**11:25**
